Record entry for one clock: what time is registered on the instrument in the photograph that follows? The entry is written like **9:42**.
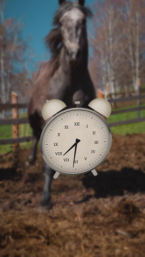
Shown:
**7:31**
